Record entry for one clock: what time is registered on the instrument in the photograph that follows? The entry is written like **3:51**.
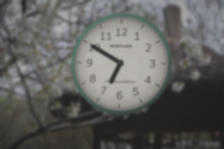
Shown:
**6:50**
